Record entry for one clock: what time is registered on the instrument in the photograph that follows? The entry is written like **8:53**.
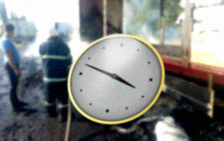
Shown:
**3:48**
